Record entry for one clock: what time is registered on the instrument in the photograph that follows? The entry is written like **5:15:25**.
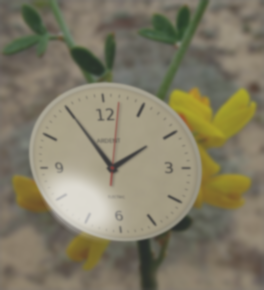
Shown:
**1:55:02**
